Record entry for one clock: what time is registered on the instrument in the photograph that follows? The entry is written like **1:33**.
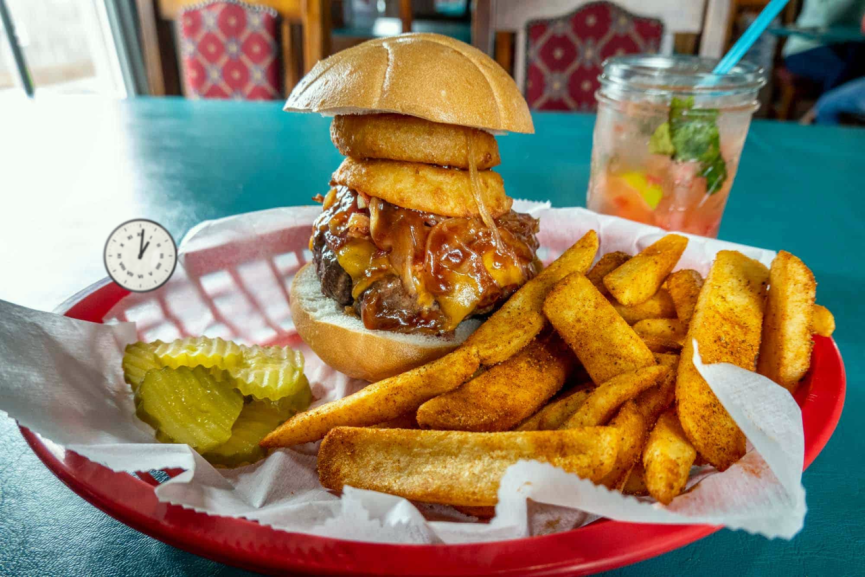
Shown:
**1:01**
